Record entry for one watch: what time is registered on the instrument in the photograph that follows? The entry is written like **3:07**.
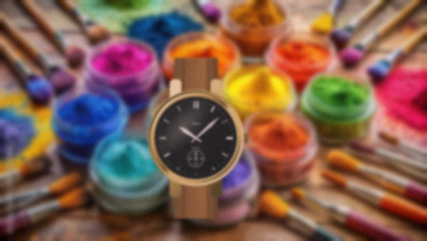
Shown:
**10:08**
